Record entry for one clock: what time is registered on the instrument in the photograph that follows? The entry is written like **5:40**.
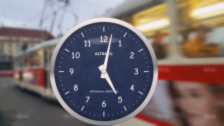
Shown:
**5:02**
